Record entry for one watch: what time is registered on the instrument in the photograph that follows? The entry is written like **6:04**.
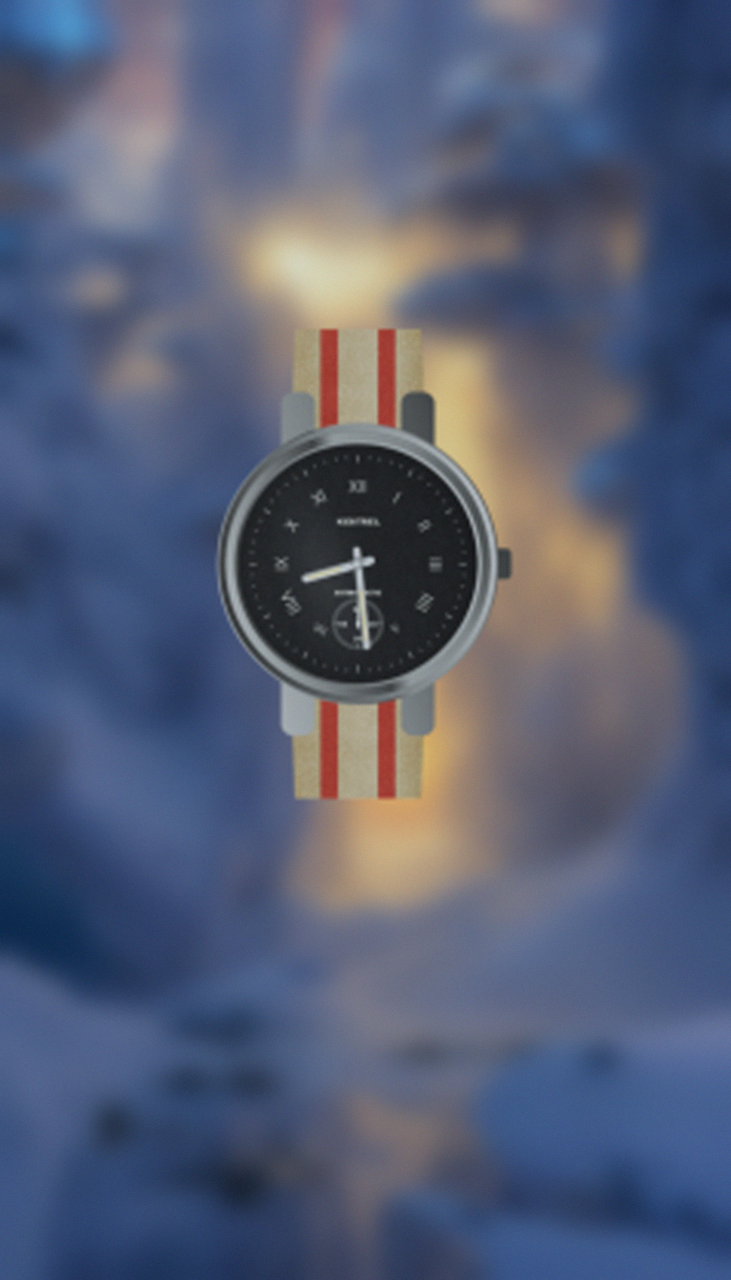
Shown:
**8:29**
